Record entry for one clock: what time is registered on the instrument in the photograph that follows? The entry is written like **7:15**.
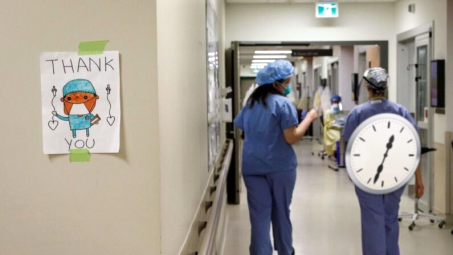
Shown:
**12:33**
